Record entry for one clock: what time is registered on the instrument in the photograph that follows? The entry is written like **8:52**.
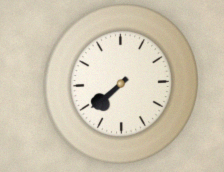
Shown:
**7:39**
